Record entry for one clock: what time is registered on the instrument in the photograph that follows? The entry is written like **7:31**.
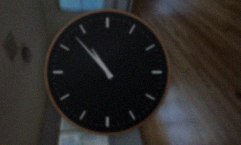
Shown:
**10:53**
